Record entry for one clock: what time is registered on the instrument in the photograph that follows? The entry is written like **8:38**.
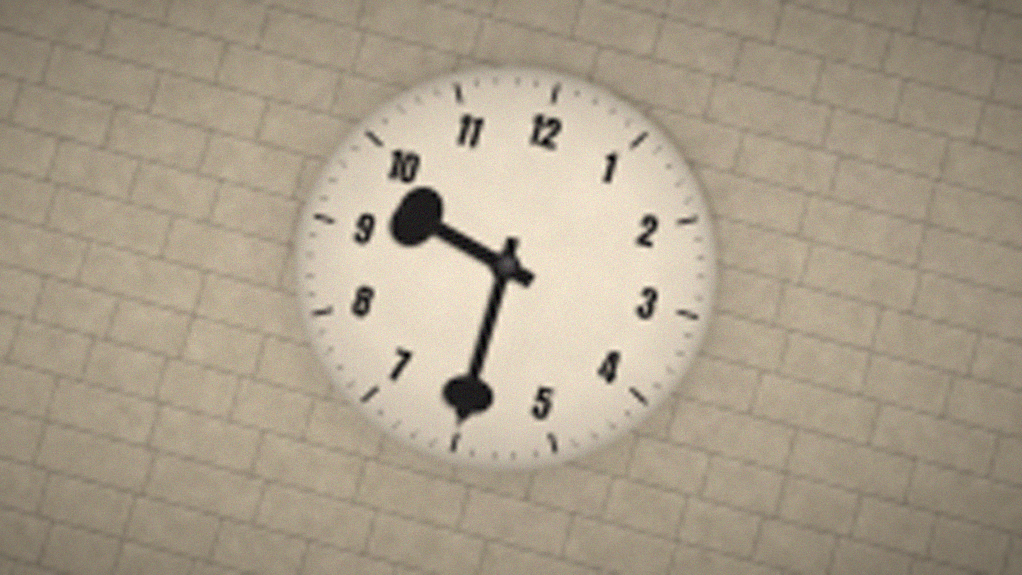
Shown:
**9:30**
